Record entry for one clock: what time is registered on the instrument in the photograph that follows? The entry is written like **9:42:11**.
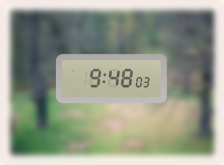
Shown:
**9:48:03**
